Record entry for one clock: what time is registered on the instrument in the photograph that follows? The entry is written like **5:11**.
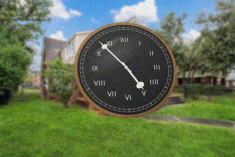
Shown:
**4:53**
